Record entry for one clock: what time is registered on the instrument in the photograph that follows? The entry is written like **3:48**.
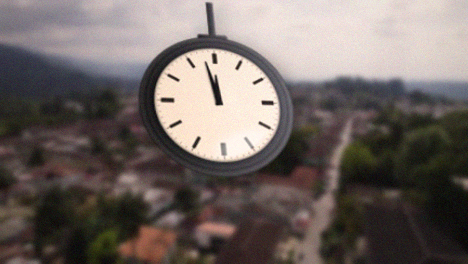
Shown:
**11:58**
